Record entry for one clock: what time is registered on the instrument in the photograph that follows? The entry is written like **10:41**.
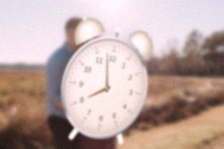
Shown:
**7:58**
